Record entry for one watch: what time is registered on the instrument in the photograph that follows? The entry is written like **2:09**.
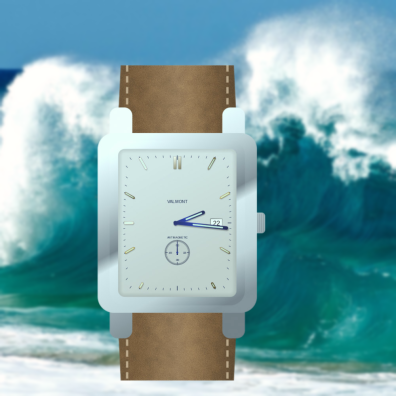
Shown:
**2:16**
